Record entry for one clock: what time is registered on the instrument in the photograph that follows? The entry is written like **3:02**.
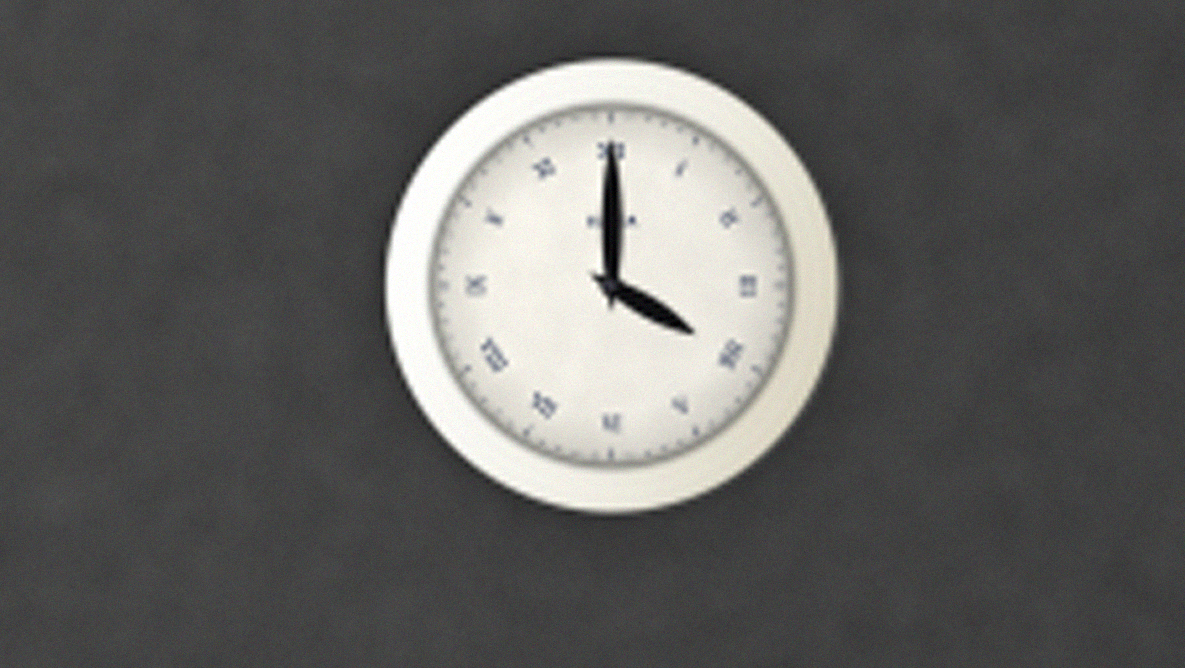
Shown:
**4:00**
